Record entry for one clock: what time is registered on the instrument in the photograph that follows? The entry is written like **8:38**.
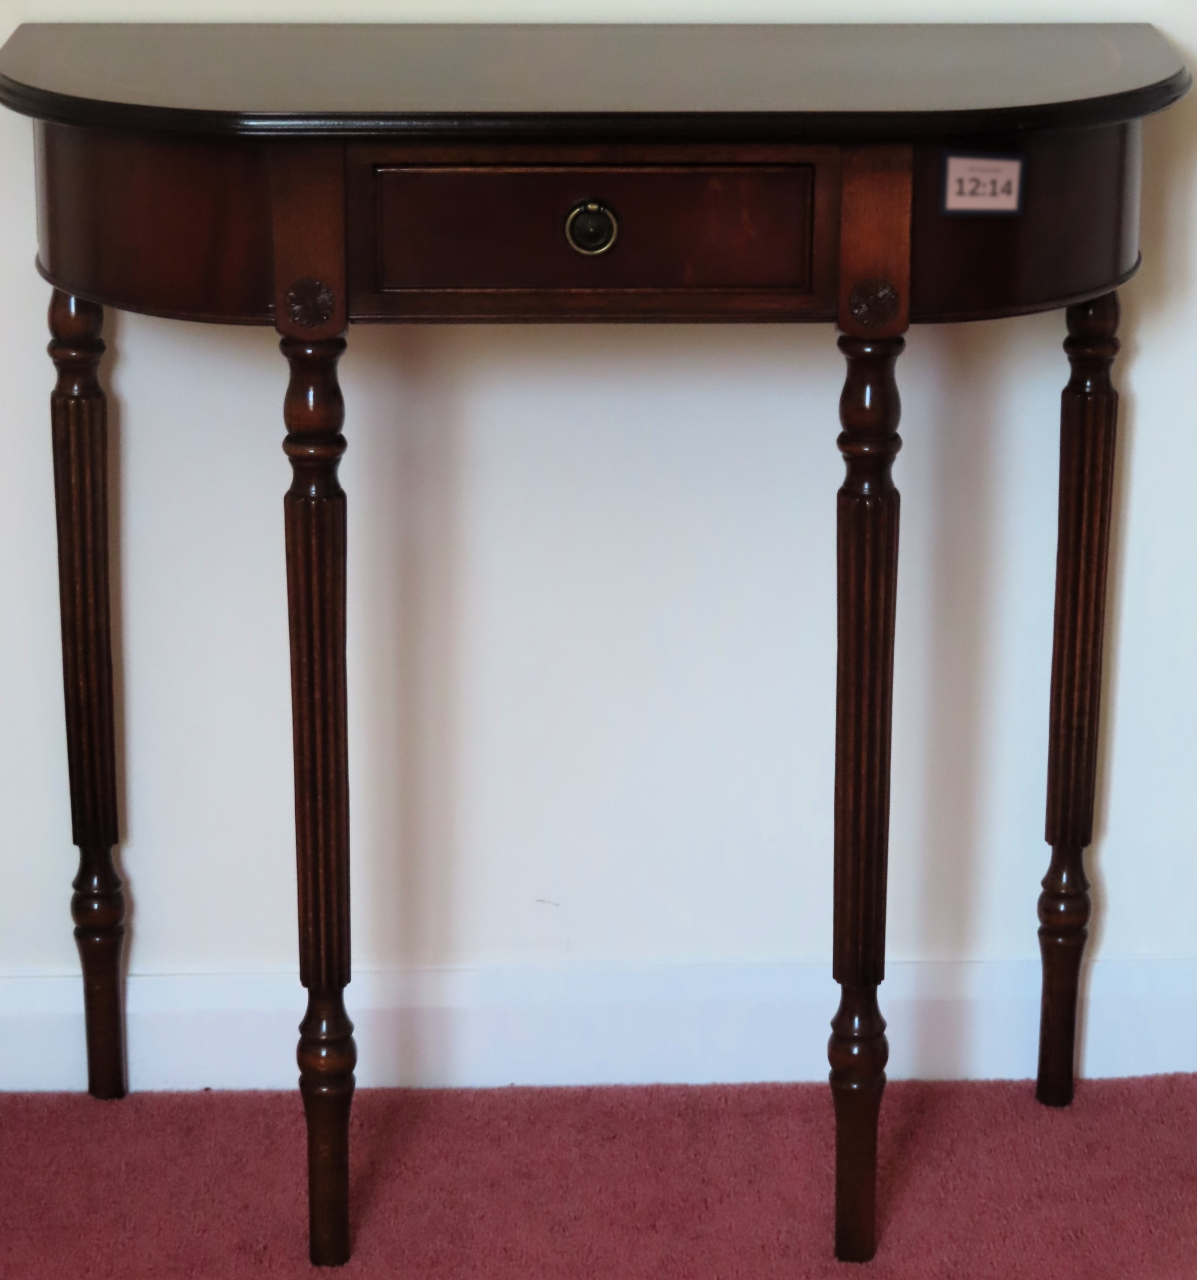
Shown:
**12:14**
